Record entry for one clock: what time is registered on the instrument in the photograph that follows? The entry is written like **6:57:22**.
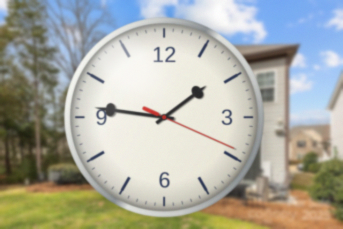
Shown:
**1:46:19**
